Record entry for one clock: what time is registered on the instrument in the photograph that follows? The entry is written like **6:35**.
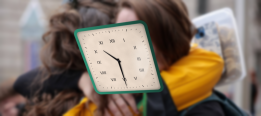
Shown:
**10:30**
